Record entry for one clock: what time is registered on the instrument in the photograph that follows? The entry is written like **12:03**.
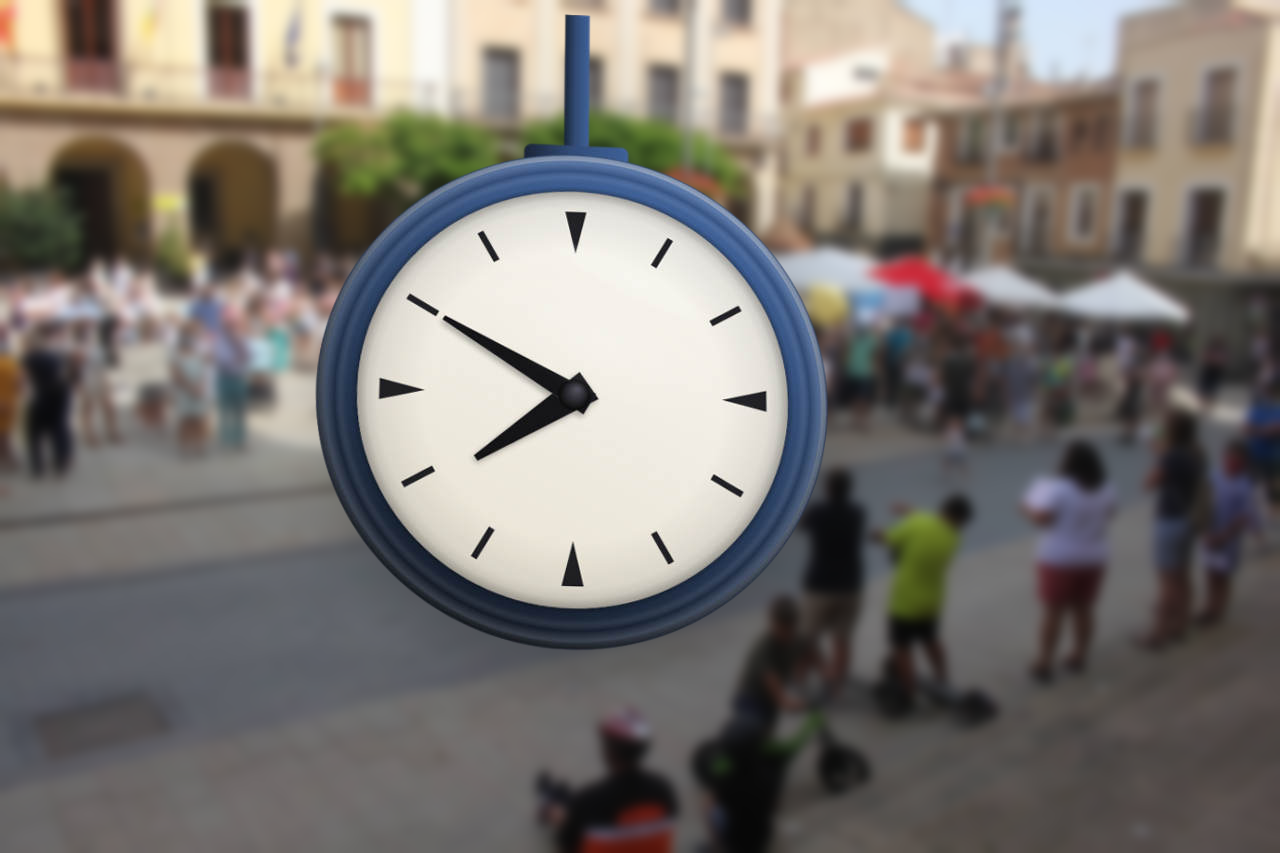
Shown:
**7:50**
